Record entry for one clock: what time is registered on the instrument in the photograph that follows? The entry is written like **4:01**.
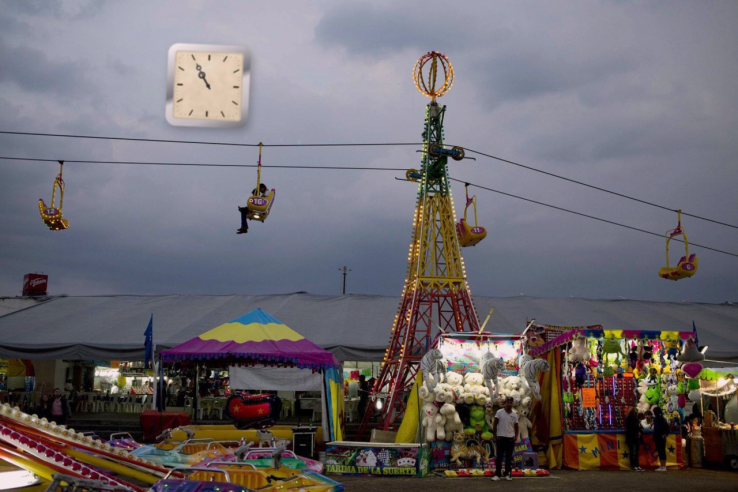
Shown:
**10:55**
